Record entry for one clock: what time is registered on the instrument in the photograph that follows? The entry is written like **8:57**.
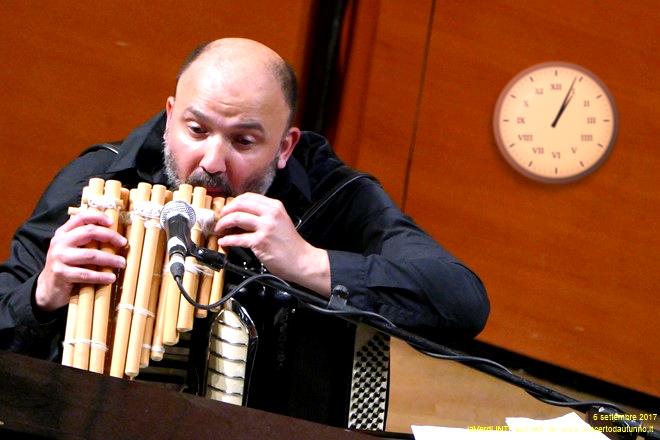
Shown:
**1:04**
